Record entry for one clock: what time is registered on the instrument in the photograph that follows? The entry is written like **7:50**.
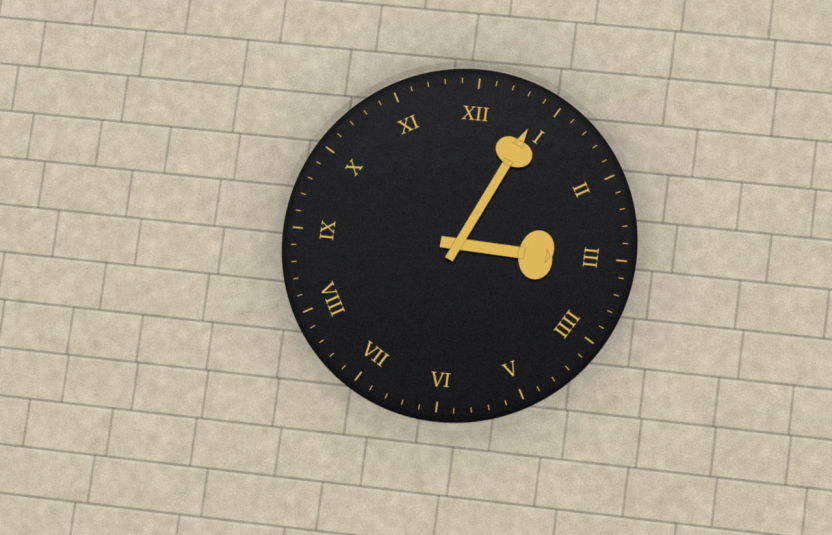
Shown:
**3:04**
